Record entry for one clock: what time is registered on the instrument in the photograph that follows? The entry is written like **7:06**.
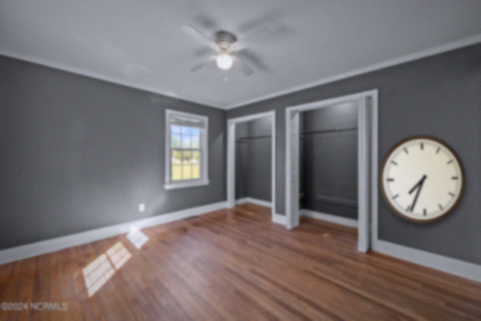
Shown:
**7:34**
